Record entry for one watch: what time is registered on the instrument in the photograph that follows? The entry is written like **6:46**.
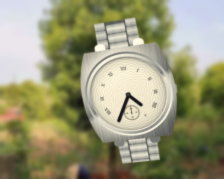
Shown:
**4:35**
